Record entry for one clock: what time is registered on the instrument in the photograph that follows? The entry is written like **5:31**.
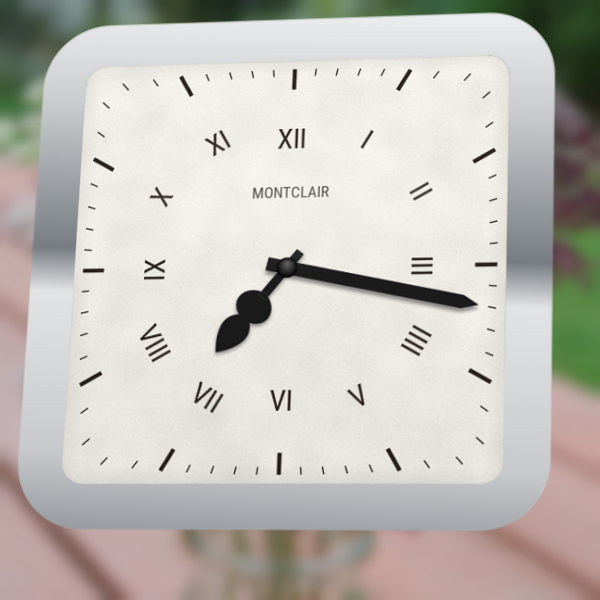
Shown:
**7:17**
